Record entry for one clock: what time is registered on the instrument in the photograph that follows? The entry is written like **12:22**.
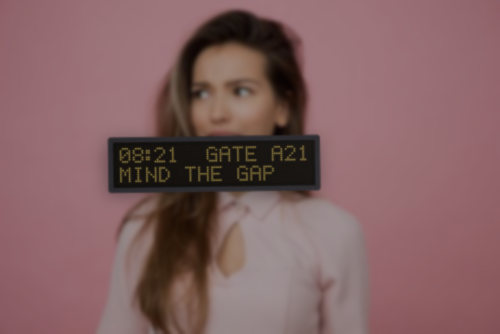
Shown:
**8:21**
